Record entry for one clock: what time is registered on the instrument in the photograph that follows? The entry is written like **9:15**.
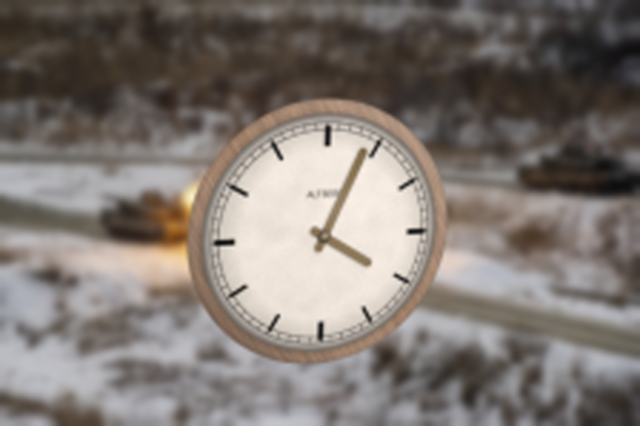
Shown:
**4:04**
